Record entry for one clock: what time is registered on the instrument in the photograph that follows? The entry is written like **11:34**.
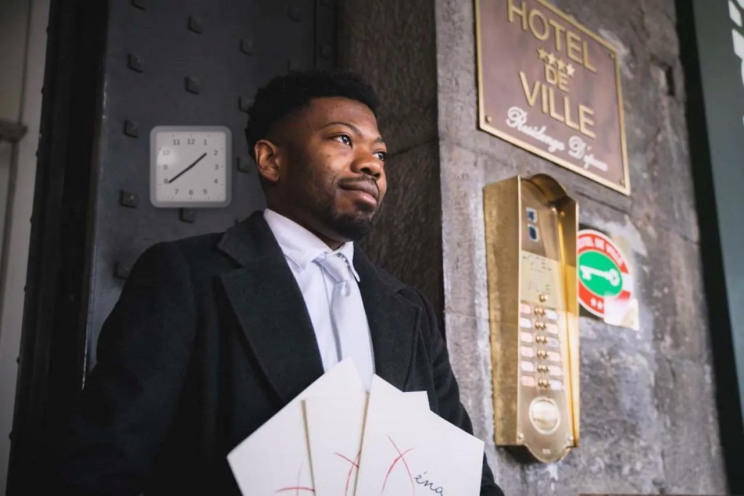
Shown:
**1:39**
